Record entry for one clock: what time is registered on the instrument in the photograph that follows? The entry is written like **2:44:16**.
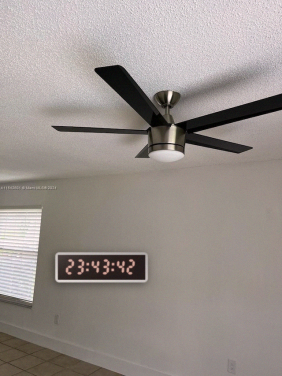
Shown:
**23:43:42**
